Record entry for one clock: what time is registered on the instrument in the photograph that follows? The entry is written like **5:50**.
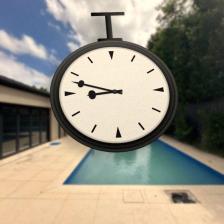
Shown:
**8:48**
